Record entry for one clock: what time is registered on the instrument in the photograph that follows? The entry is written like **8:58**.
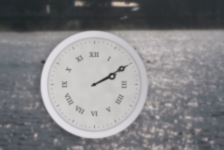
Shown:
**2:10**
